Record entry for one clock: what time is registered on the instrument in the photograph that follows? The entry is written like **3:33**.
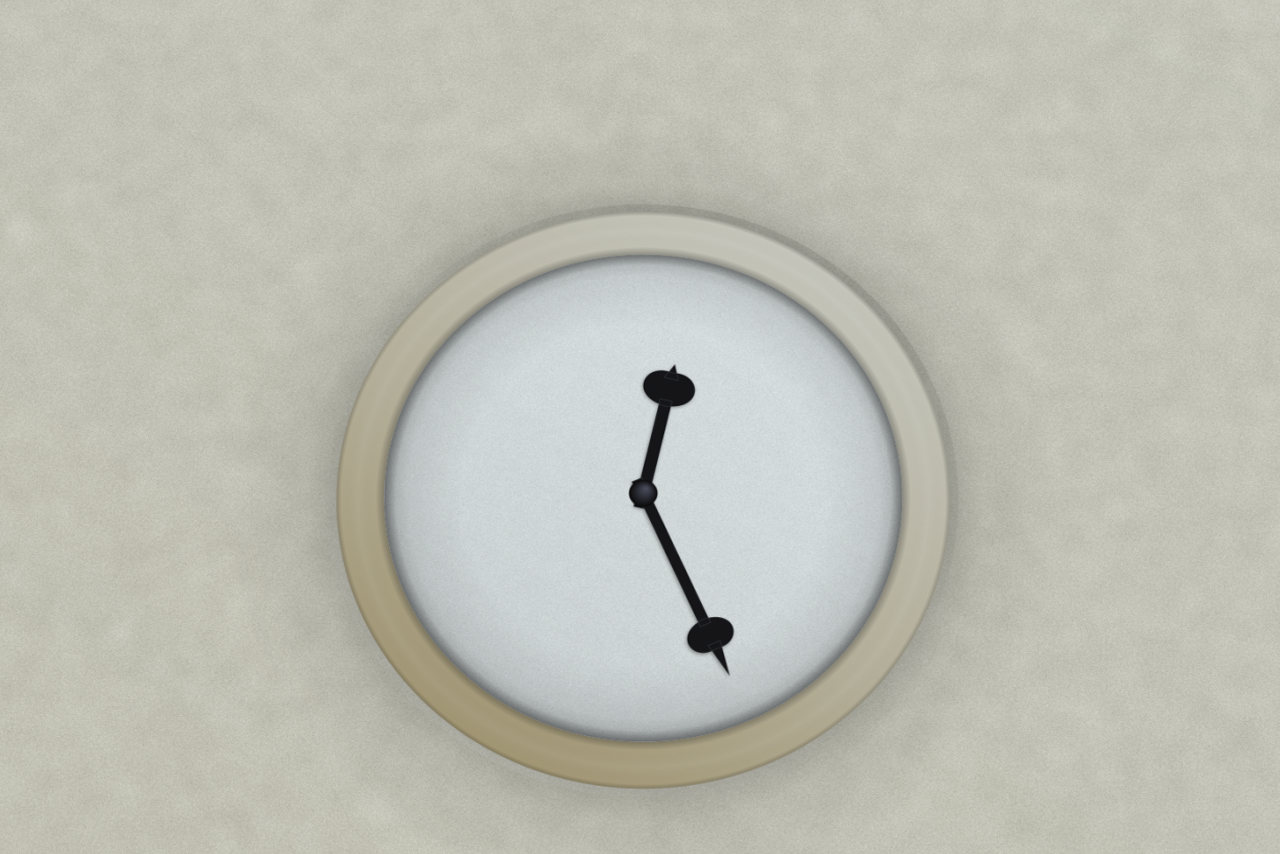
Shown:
**12:26**
